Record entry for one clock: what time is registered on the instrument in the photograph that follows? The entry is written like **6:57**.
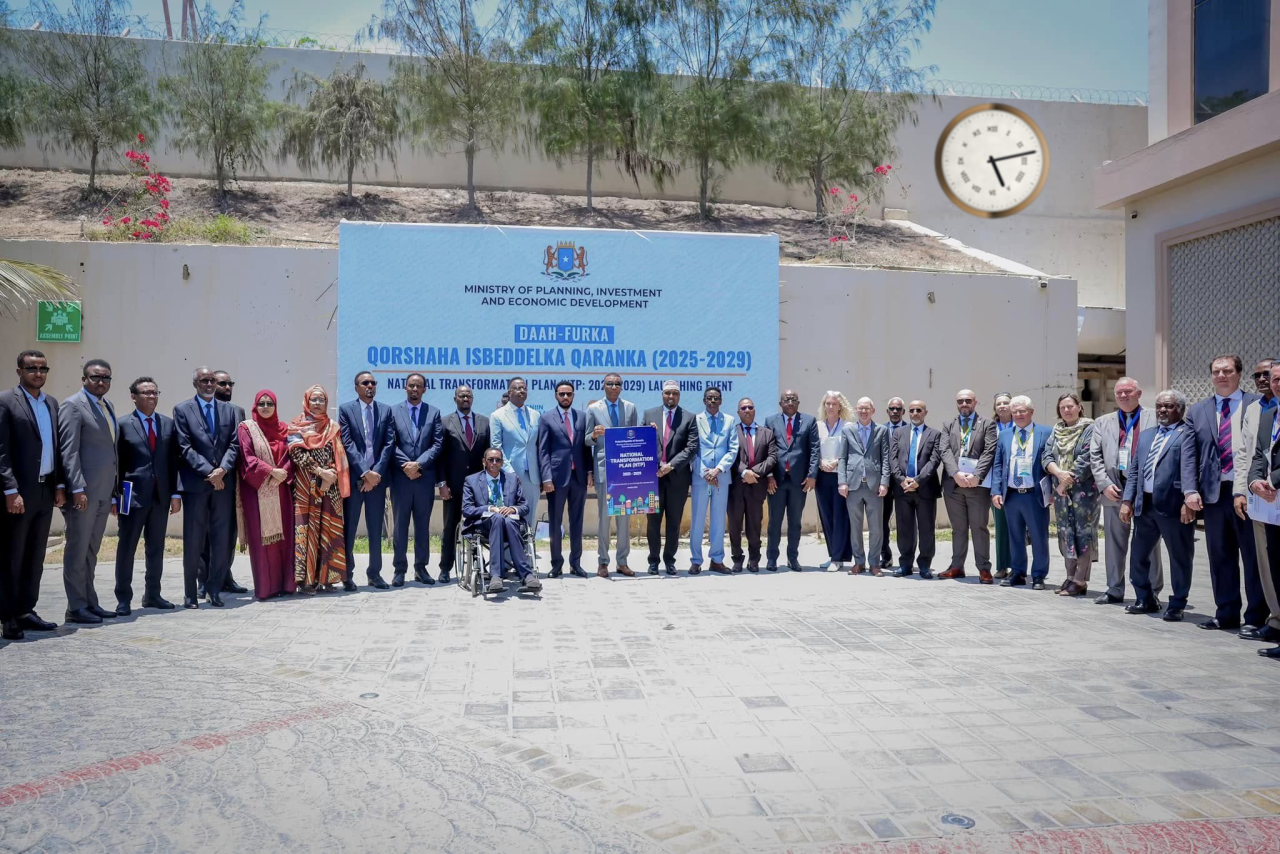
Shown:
**5:13**
